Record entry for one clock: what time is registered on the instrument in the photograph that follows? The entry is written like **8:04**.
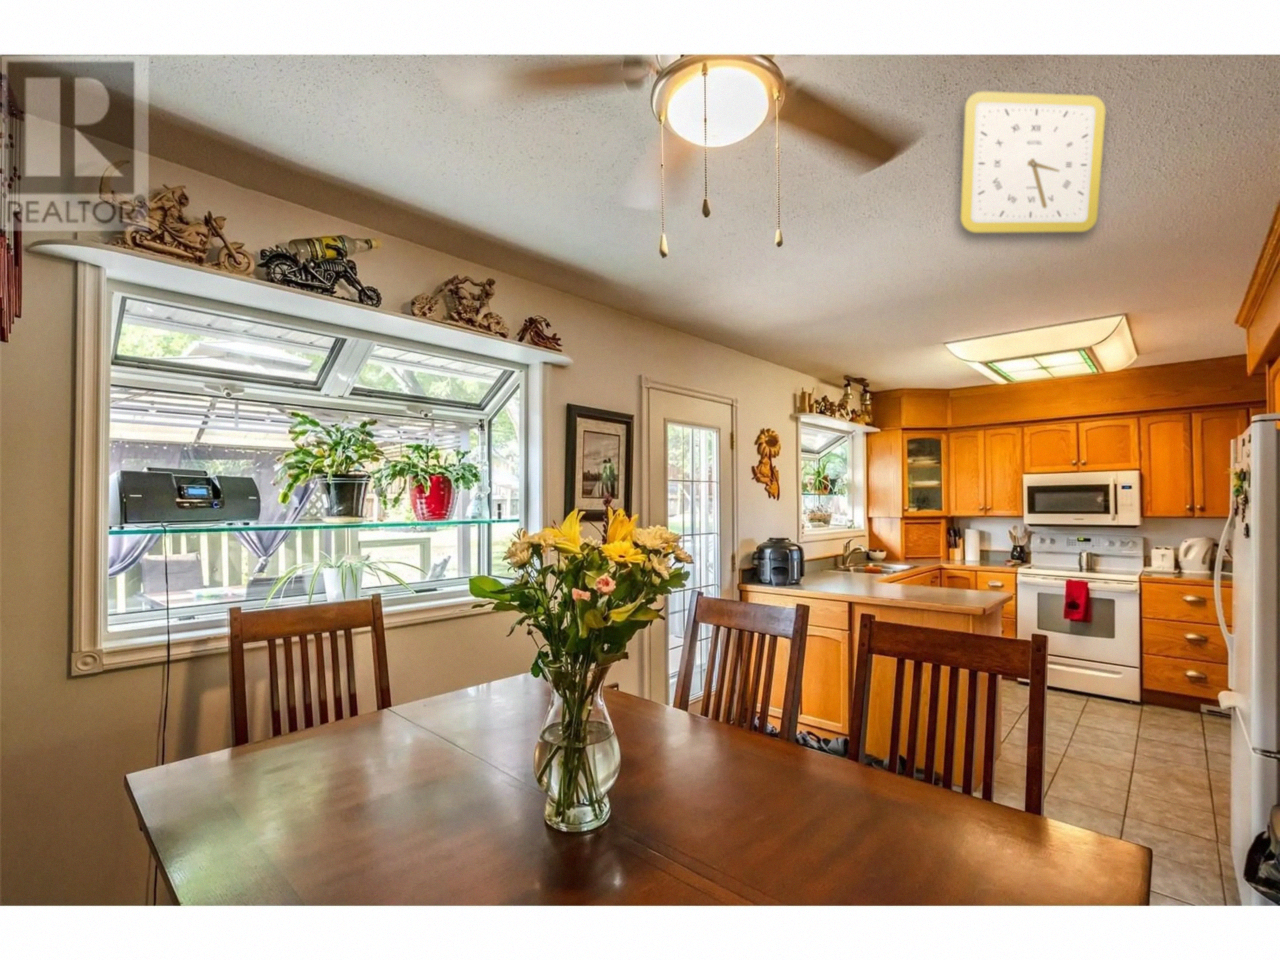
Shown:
**3:27**
